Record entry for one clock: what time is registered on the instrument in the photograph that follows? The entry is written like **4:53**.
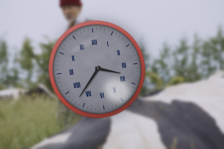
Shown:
**3:37**
